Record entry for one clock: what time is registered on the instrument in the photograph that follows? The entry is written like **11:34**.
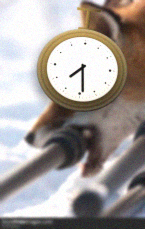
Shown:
**7:29**
